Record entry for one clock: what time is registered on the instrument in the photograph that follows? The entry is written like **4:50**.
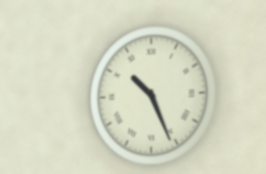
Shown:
**10:26**
